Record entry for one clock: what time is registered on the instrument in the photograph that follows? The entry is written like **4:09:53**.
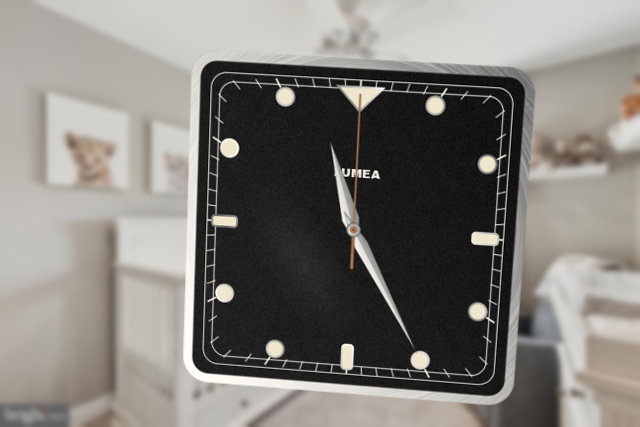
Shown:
**11:25:00**
